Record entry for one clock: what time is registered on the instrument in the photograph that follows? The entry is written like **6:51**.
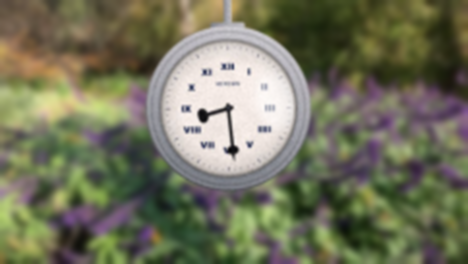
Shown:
**8:29**
